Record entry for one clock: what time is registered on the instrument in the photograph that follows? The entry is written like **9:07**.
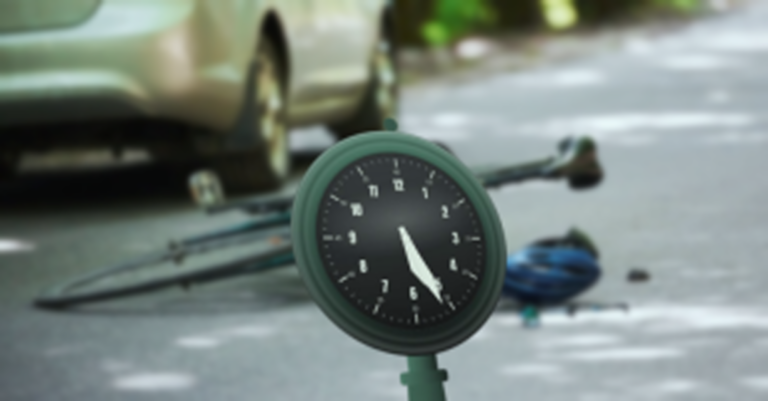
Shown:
**5:26**
